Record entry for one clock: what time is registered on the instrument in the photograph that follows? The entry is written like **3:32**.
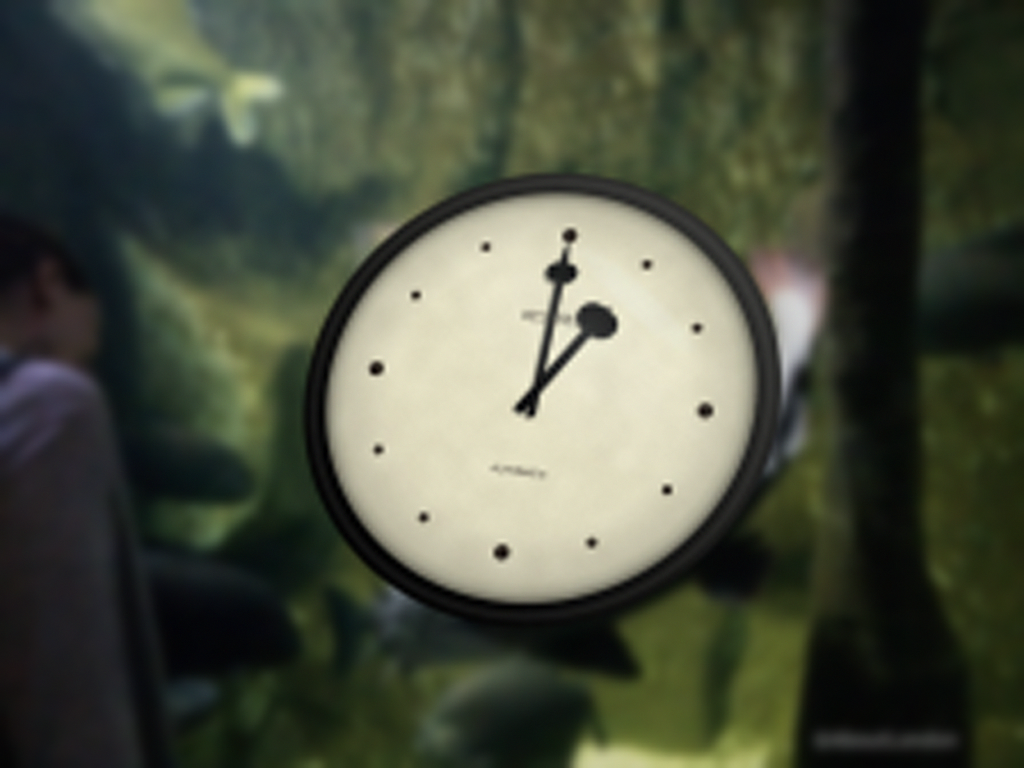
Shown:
**1:00**
